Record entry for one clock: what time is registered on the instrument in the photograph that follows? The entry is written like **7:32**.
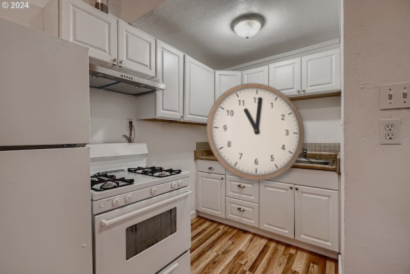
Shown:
**11:01**
